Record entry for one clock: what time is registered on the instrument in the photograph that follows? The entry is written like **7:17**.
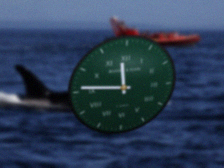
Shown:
**11:46**
